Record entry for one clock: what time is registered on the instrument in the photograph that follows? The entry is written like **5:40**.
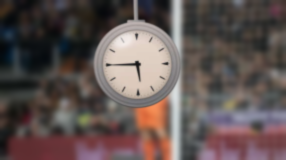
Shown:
**5:45**
